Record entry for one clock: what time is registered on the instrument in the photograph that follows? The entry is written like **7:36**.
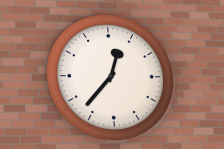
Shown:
**12:37**
